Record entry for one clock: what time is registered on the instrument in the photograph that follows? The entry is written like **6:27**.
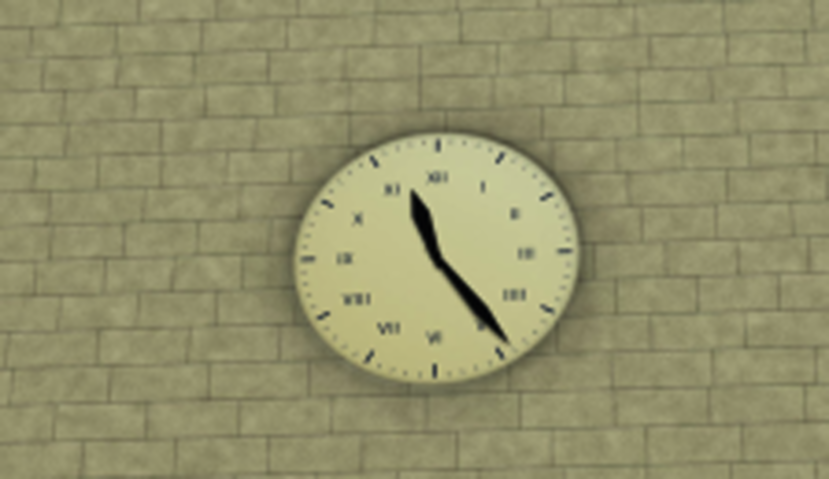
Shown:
**11:24**
